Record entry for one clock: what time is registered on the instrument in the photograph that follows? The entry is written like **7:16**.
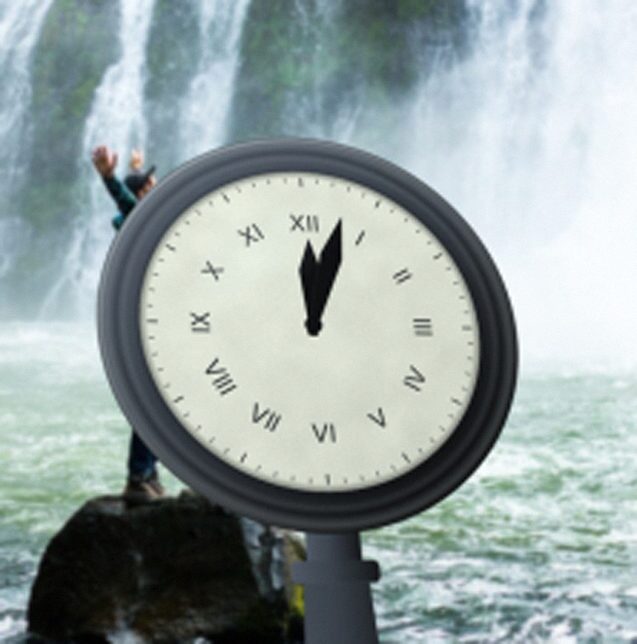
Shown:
**12:03**
